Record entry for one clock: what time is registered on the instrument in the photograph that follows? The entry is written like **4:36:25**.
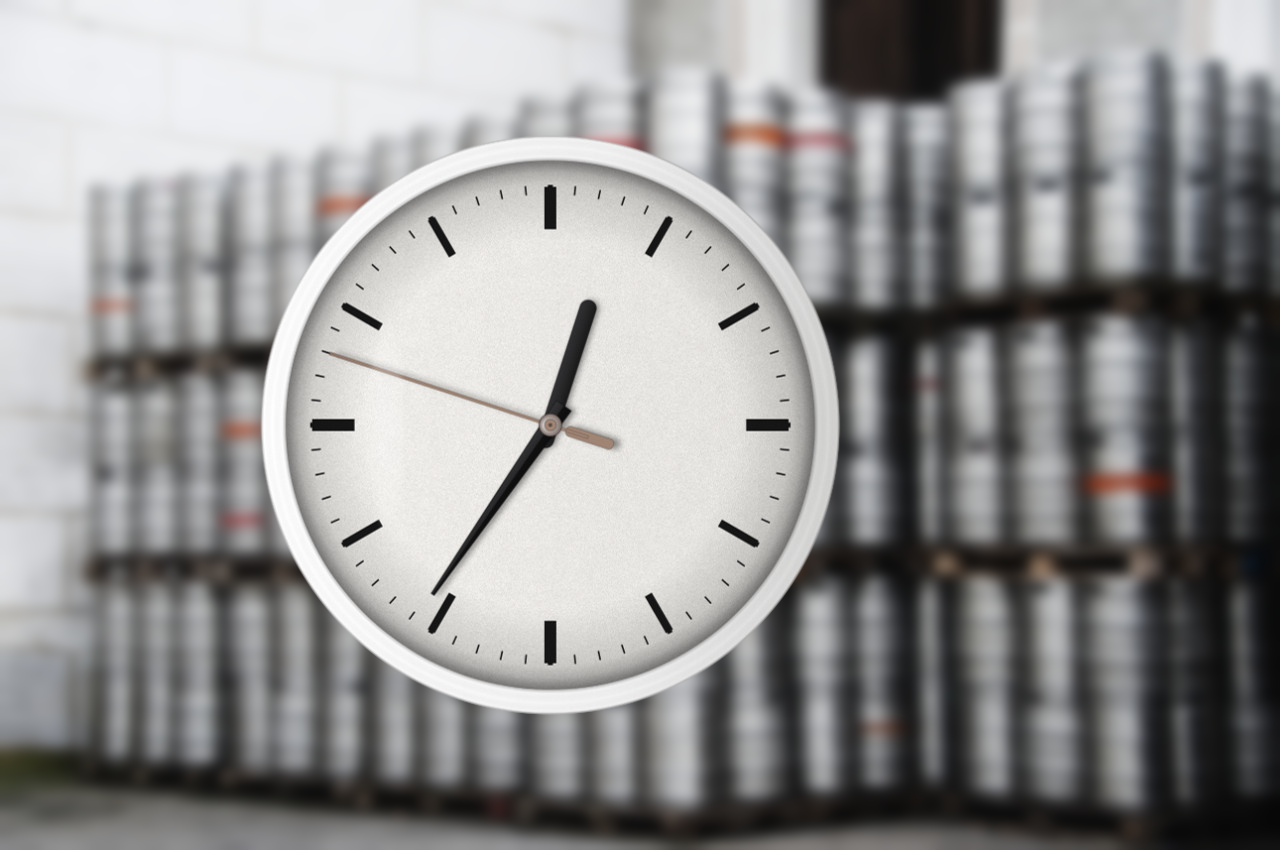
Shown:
**12:35:48**
